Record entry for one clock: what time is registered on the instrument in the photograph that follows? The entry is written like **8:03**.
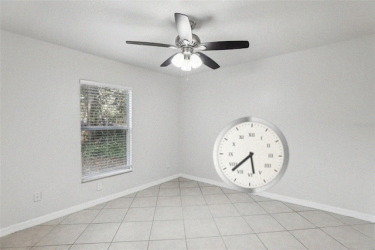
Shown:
**5:38**
